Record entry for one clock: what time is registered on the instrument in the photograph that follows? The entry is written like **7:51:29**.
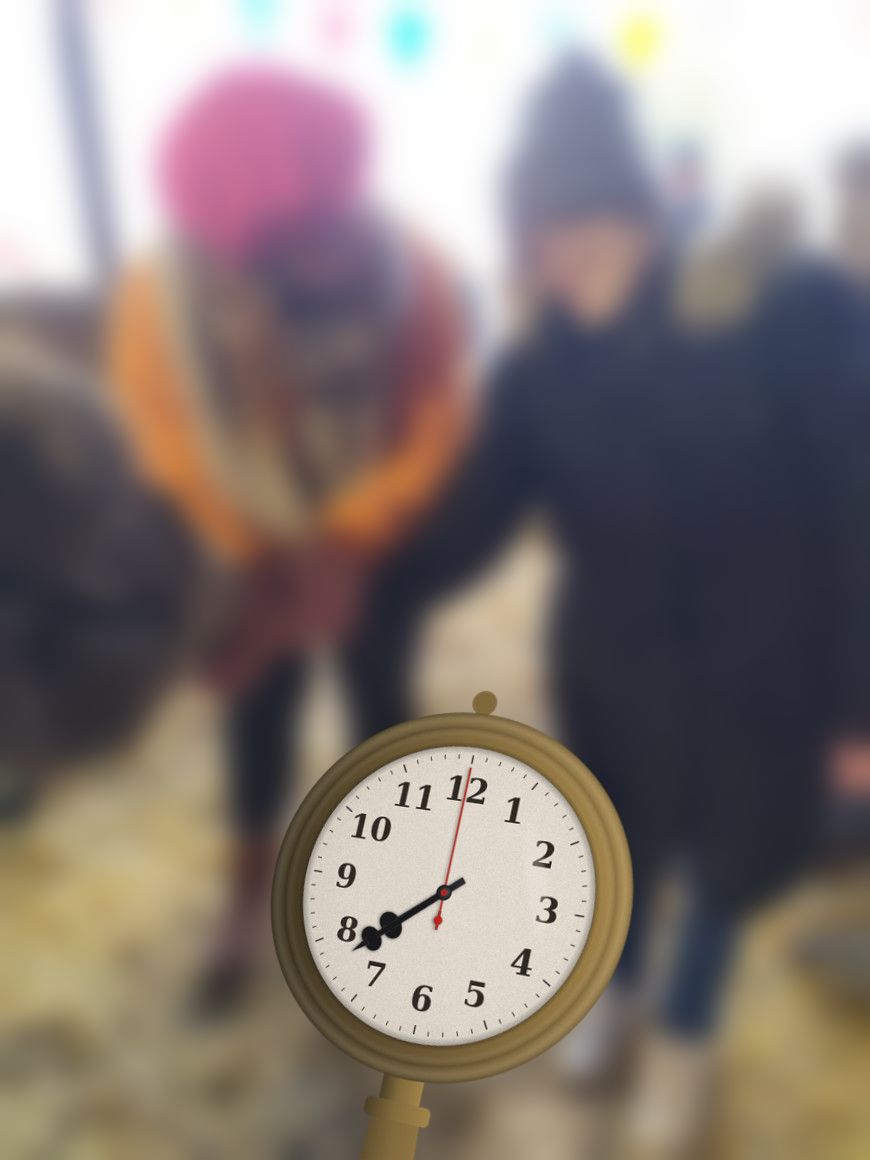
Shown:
**7:38:00**
